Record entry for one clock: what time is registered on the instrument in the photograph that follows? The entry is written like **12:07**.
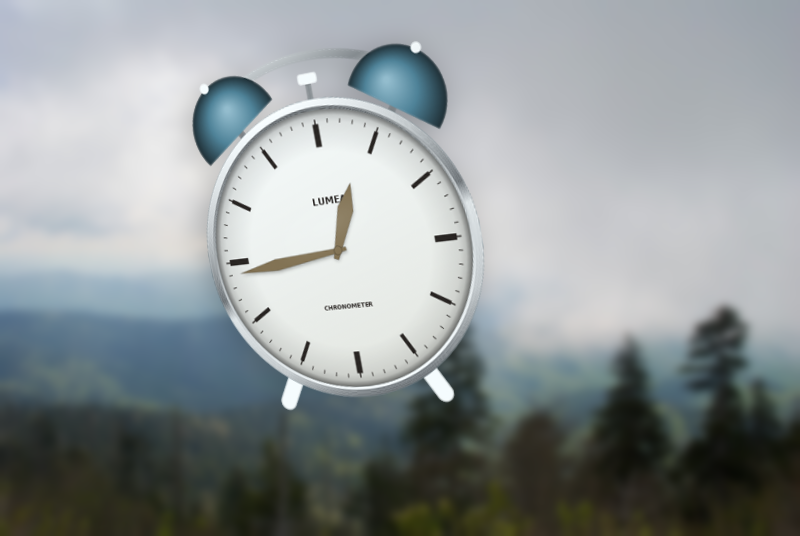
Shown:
**12:44**
